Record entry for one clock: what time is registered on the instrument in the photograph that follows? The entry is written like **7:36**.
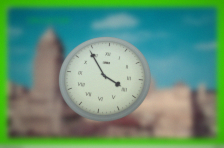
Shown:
**3:54**
